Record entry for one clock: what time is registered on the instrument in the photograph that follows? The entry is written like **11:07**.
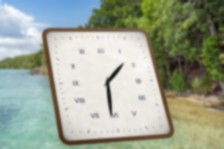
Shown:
**1:31**
